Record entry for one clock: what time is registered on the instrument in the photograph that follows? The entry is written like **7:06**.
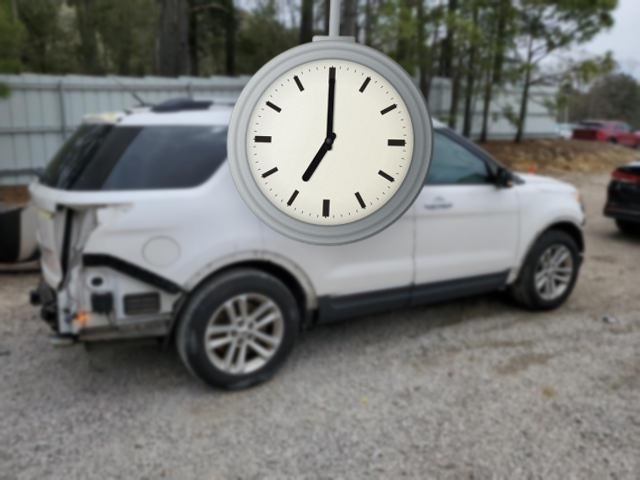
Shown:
**7:00**
